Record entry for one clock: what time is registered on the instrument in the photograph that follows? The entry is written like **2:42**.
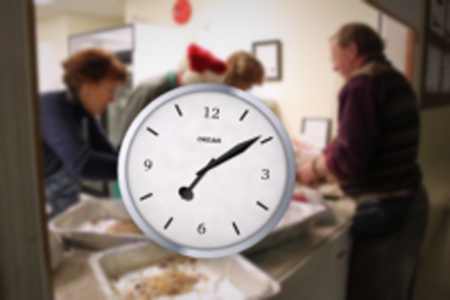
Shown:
**7:09**
